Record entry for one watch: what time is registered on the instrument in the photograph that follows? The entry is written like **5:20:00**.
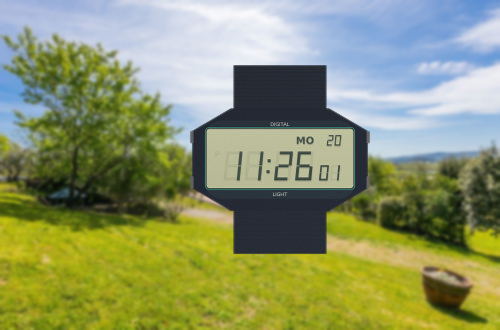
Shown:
**11:26:01**
